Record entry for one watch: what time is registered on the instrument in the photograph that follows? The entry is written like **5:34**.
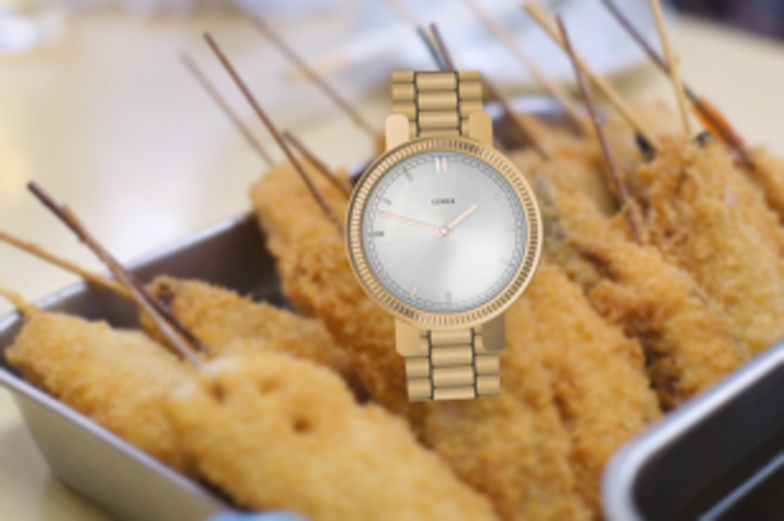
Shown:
**1:48**
